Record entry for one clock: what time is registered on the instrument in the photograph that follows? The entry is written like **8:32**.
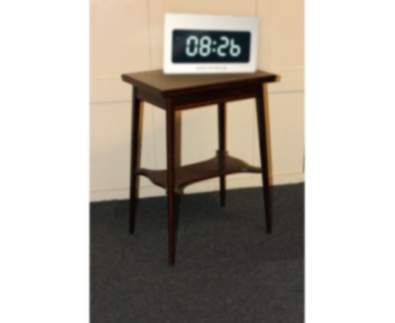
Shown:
**8:26**
